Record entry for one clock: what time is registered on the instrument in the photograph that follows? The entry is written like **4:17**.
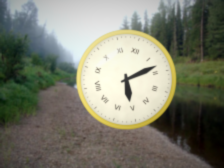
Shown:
**5:08**
